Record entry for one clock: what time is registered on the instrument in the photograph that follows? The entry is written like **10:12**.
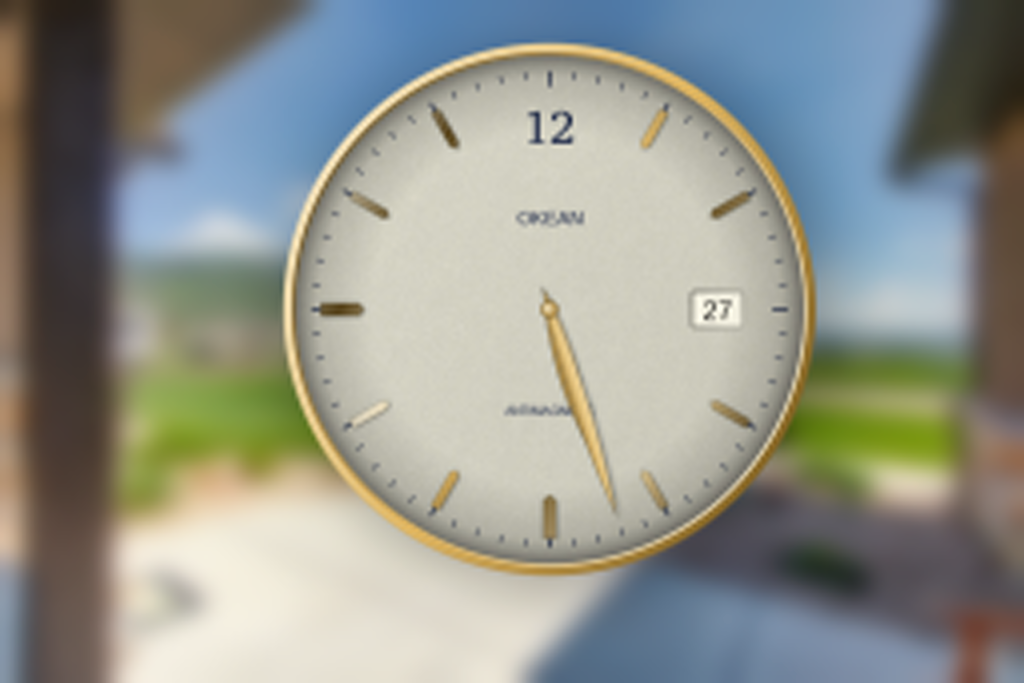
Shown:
**5:27**
